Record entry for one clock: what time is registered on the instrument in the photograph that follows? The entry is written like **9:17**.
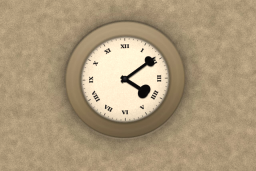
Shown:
**4:09**
